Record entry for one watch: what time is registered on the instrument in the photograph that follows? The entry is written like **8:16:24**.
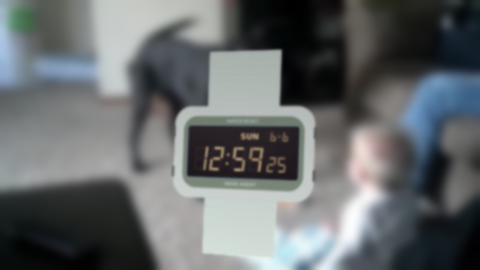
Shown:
**12:59:25**
